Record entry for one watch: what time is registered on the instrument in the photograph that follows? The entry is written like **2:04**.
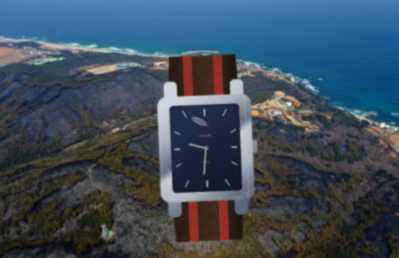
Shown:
**9:31**
